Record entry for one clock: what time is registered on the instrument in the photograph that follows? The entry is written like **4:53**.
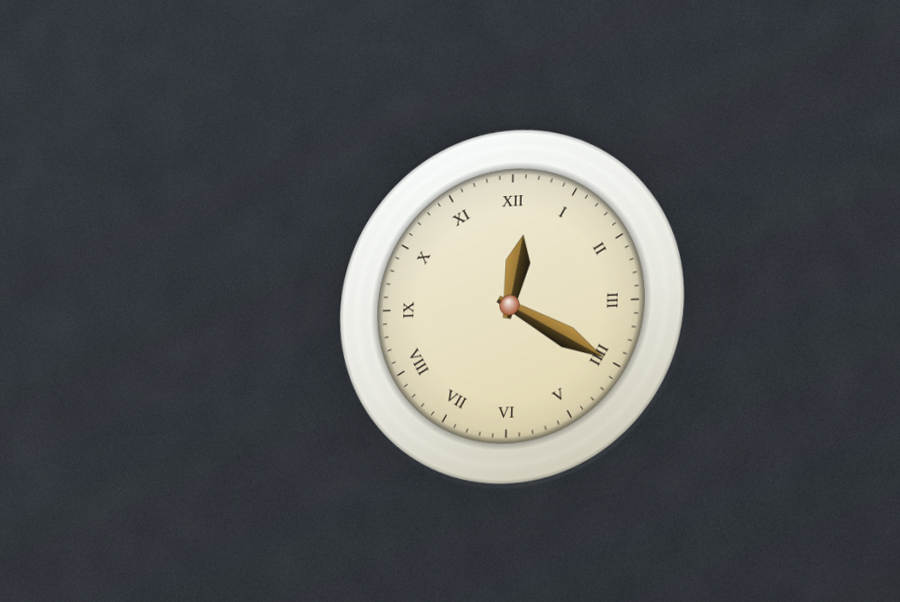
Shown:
**12:20**
